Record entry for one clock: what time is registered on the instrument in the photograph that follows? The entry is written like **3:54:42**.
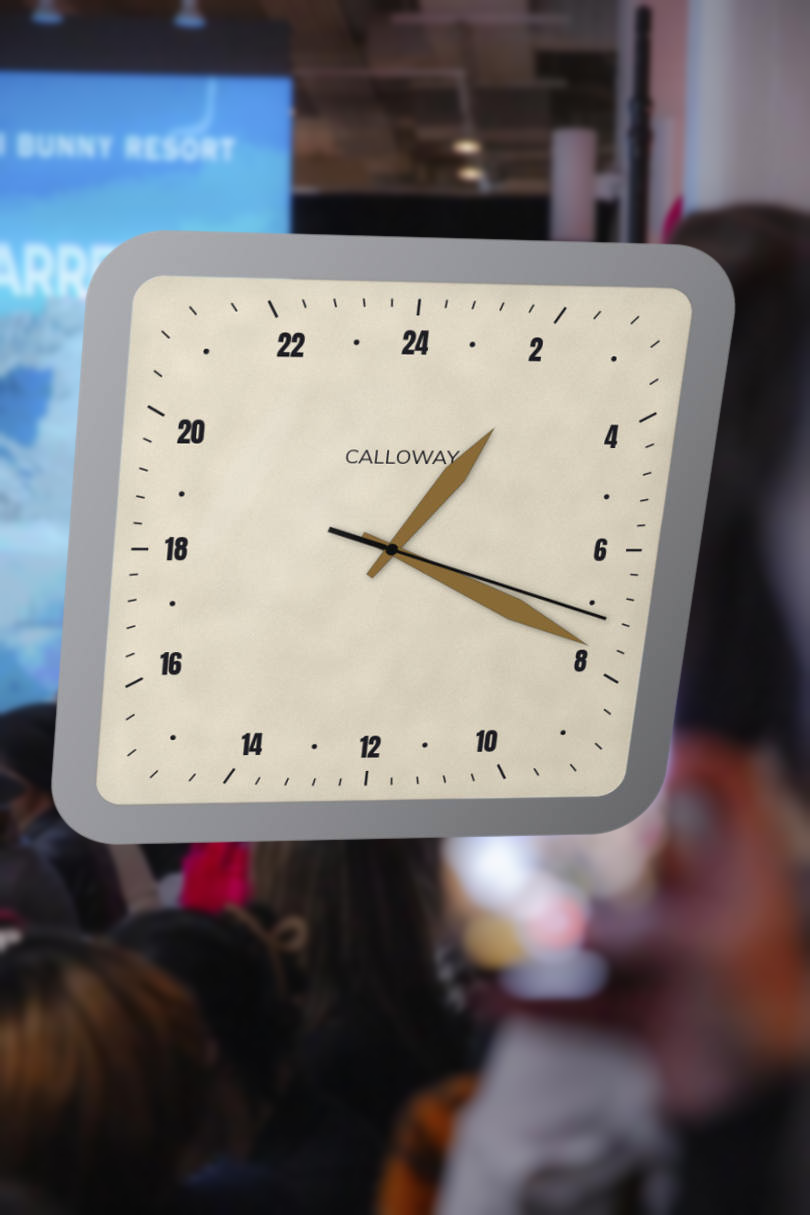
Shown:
**2:19:18**
